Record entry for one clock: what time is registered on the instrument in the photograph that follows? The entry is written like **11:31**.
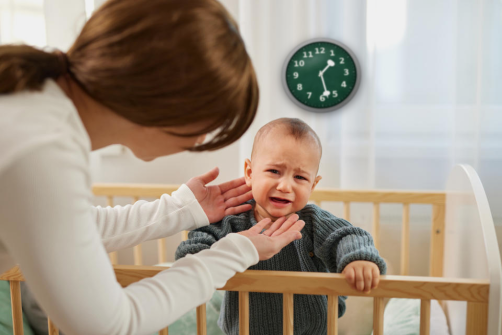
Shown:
**1:28**
